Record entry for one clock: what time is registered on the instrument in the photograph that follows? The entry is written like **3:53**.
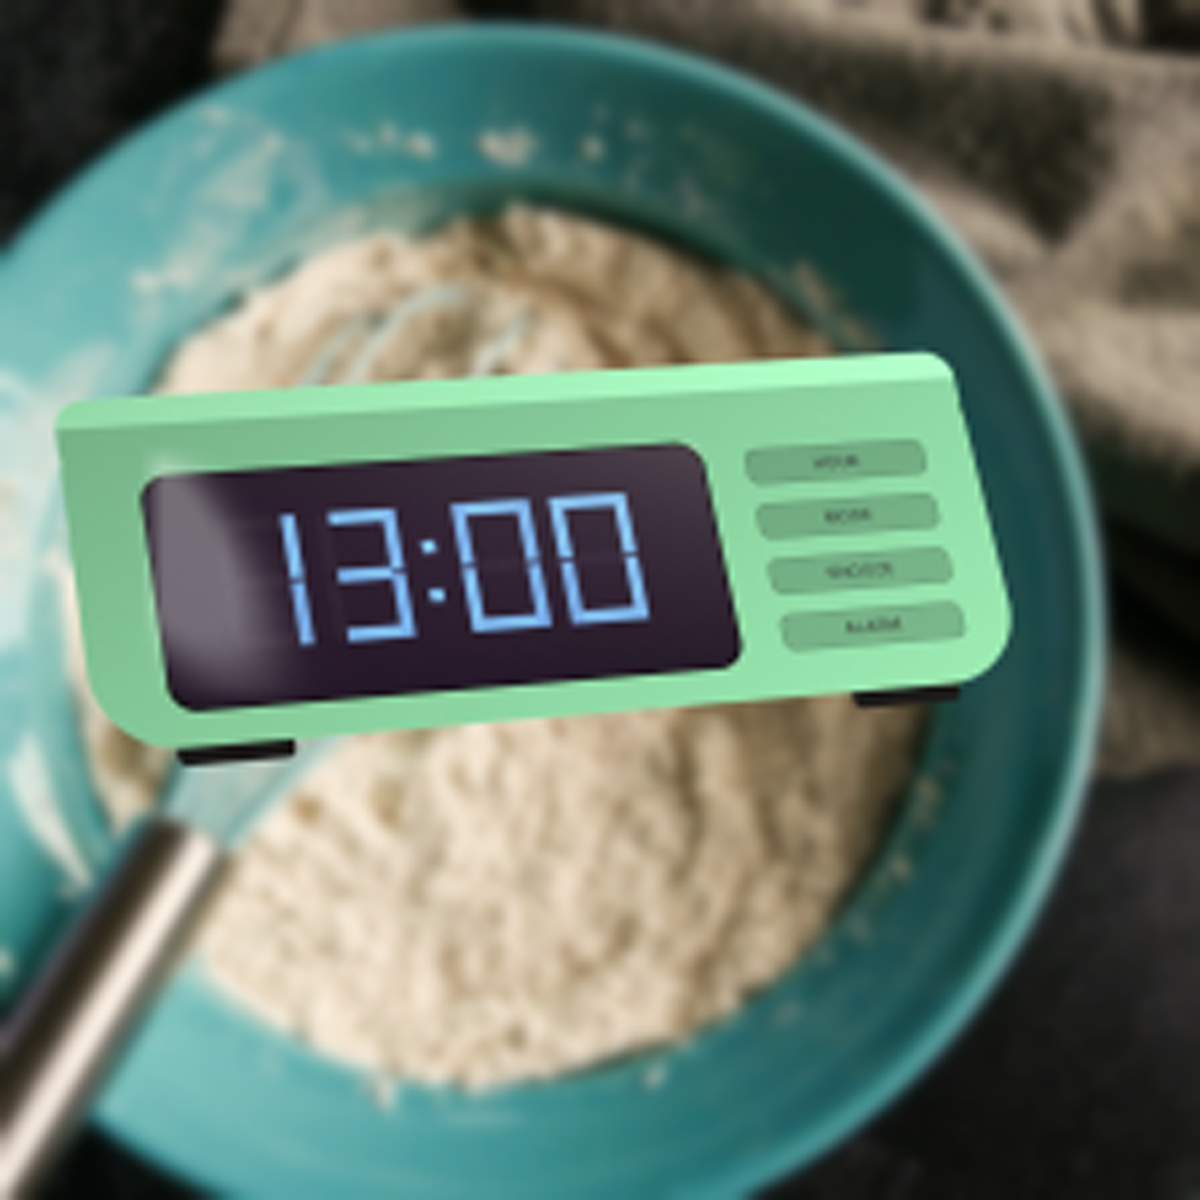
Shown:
**13:00**
